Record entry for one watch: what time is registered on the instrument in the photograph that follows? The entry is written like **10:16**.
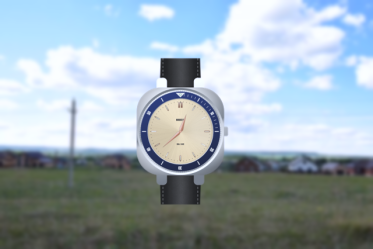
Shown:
**12:38**
